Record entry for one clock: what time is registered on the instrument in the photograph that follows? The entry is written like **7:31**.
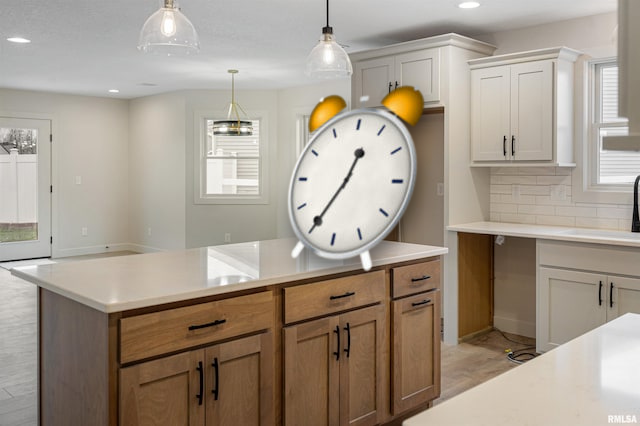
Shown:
**12:35**
